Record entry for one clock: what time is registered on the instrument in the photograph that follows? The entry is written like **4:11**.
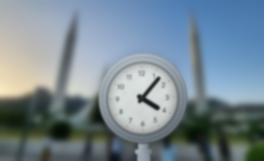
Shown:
**4:07**
